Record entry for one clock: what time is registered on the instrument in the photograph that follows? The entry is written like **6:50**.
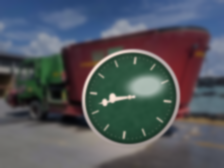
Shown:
**8:42**
